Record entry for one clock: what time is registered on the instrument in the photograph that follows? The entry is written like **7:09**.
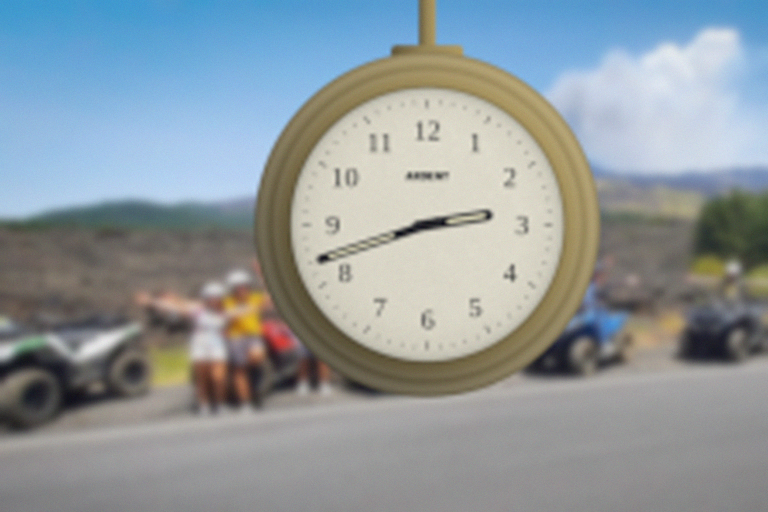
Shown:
**2:42**
